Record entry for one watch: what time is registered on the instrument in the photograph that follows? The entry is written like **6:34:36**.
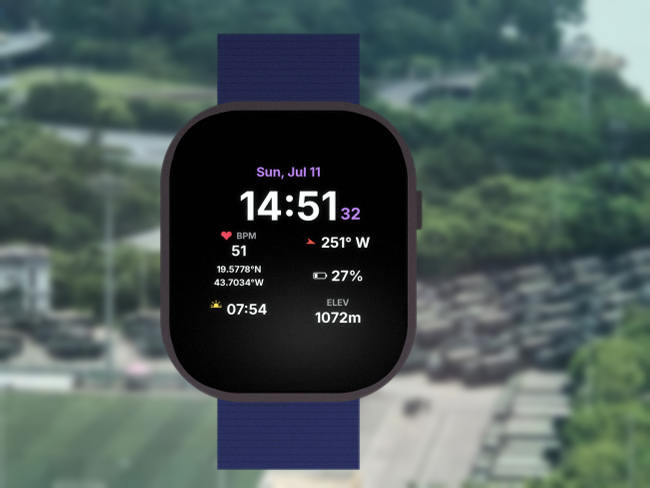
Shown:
**14:51:32**
